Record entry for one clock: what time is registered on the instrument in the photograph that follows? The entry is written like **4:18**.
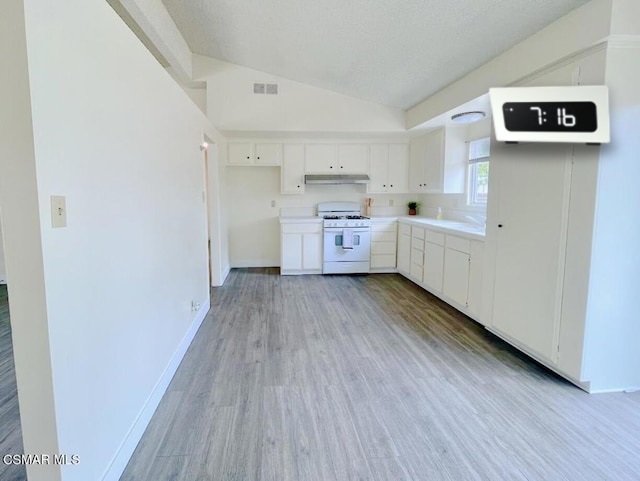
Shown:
**7:16**
